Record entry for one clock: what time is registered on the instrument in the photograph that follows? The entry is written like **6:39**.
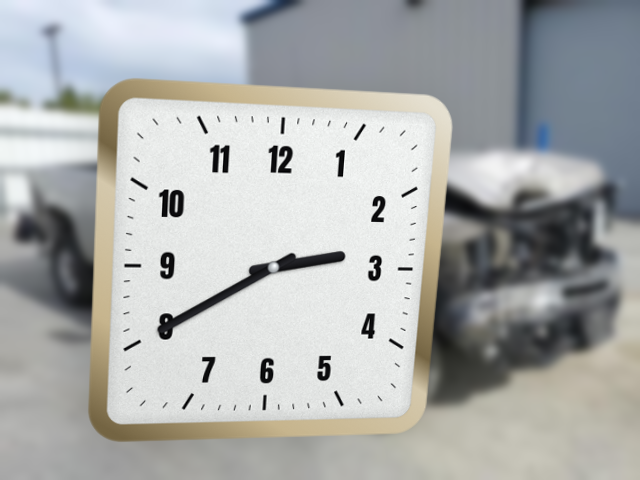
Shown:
**2:40**
